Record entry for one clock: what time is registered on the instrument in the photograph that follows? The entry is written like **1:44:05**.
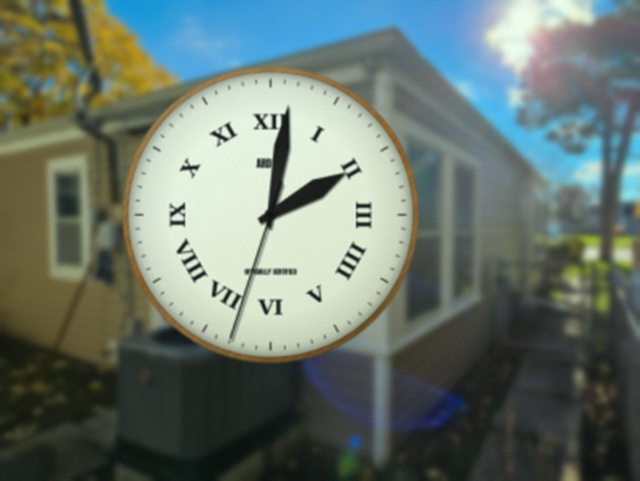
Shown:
**2:01:33**
